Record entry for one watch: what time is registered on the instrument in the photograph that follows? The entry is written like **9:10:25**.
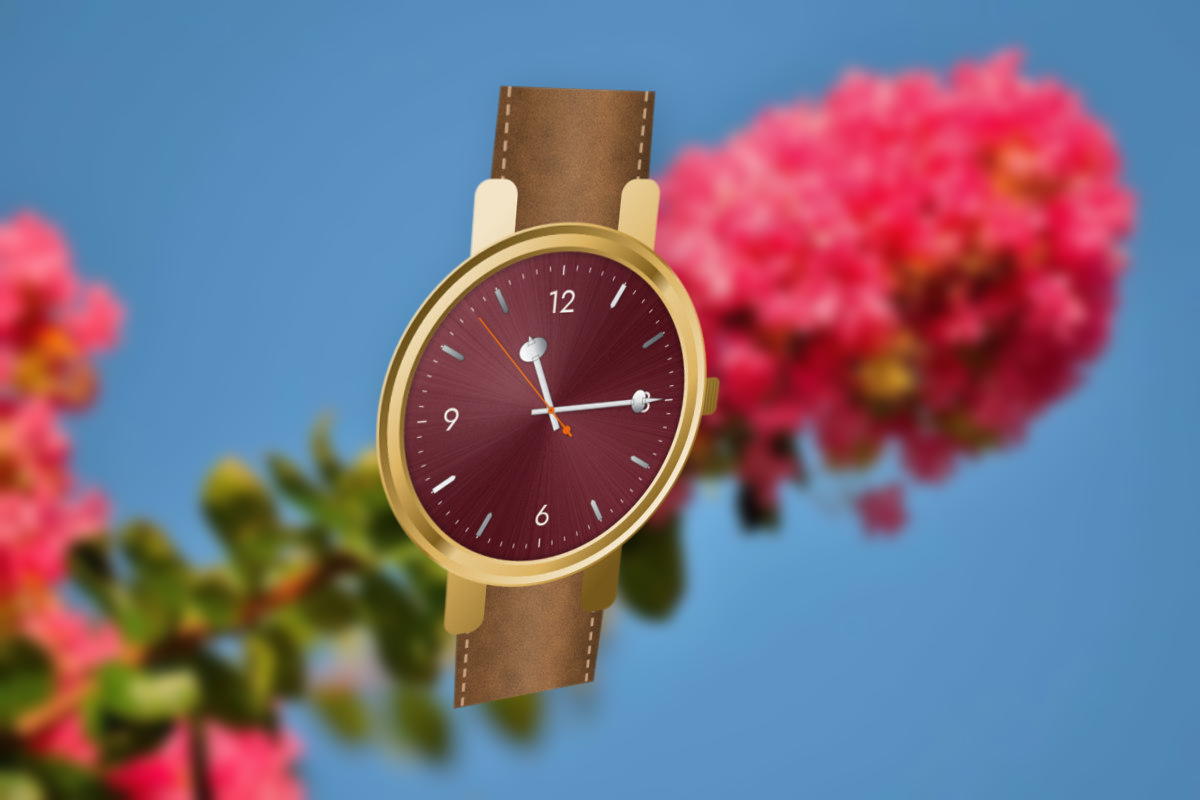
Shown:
**11:14:53**
